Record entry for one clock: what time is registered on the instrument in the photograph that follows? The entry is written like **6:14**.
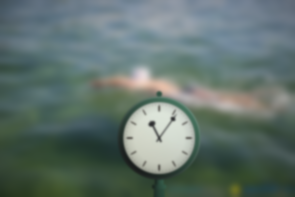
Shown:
**11:06**
